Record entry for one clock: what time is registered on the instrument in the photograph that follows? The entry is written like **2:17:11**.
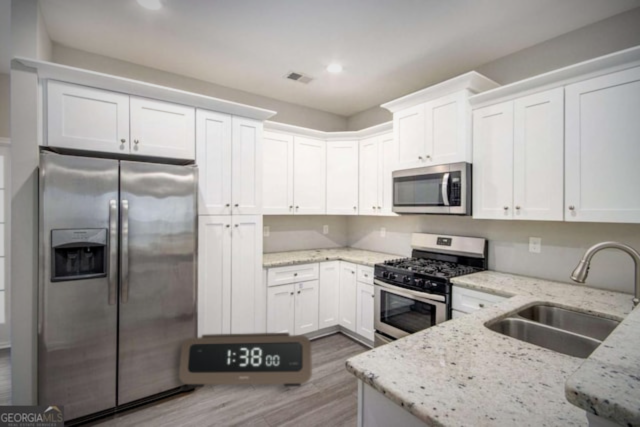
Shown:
**1:38:00**
